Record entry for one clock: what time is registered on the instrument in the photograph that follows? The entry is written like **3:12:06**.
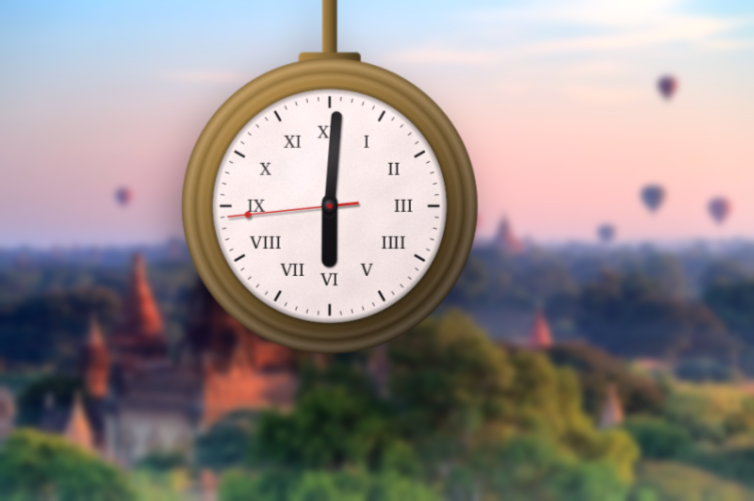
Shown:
**6:00:44**
